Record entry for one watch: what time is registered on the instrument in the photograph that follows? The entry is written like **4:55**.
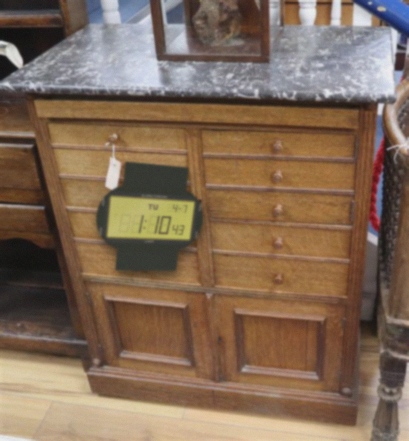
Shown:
**1:10**
